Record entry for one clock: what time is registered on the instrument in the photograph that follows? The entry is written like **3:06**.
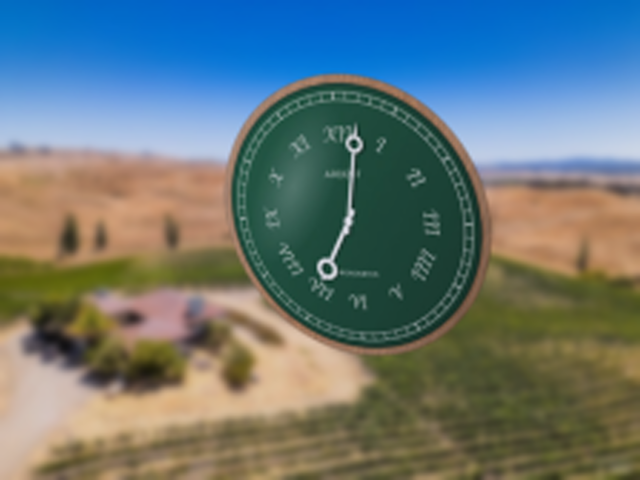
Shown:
**7:02**
